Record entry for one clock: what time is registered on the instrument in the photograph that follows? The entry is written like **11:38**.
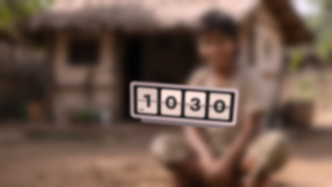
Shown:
**10:30**
